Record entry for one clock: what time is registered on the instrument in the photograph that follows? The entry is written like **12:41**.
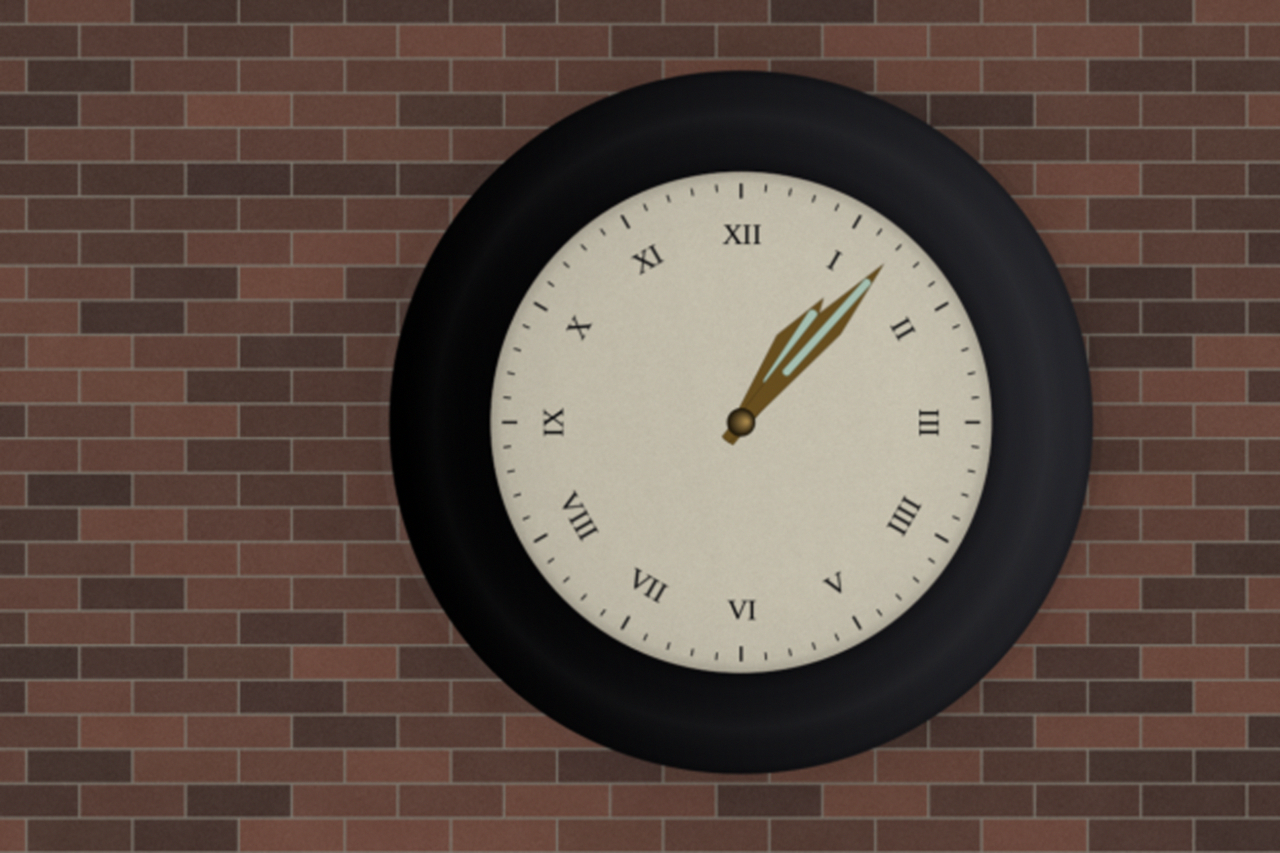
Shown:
**1:07**
